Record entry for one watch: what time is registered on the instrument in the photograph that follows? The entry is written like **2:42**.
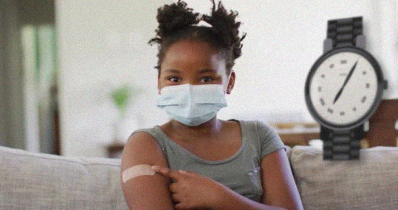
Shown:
**7:05**
